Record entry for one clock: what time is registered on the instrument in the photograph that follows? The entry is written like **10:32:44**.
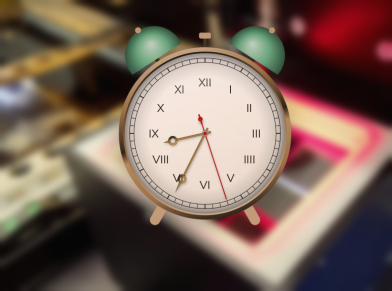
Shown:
**8:34:27**
